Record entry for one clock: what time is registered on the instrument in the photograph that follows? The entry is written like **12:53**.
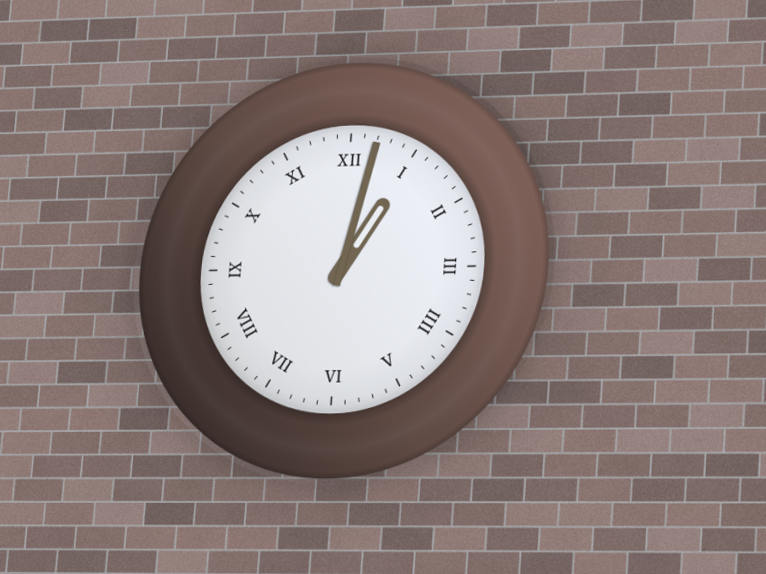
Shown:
**1:02**
